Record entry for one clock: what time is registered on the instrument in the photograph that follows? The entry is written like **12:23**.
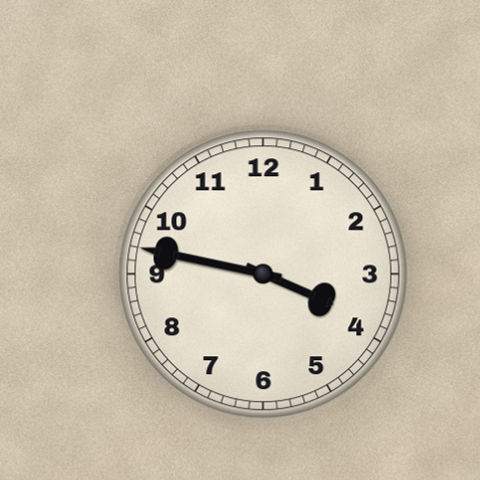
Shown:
**3:47**
